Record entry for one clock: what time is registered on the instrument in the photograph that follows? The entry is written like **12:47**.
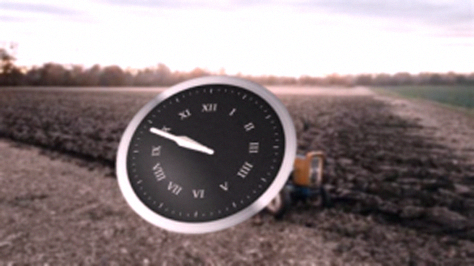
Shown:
**9:49**
